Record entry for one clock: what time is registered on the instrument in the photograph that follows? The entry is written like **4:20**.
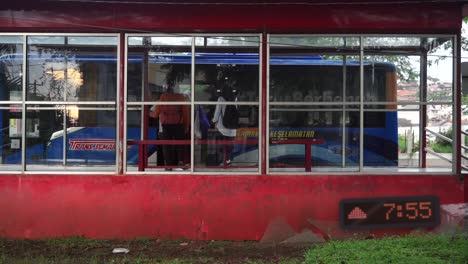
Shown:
**7:55**
